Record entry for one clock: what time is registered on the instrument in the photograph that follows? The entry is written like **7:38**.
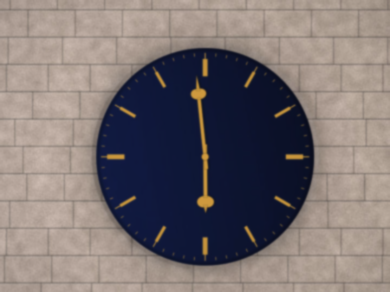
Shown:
**5:59**
